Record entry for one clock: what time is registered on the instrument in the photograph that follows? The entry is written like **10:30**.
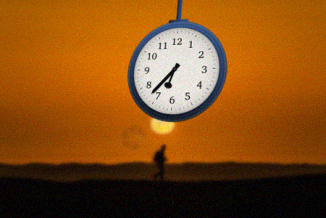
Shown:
**6:37**
